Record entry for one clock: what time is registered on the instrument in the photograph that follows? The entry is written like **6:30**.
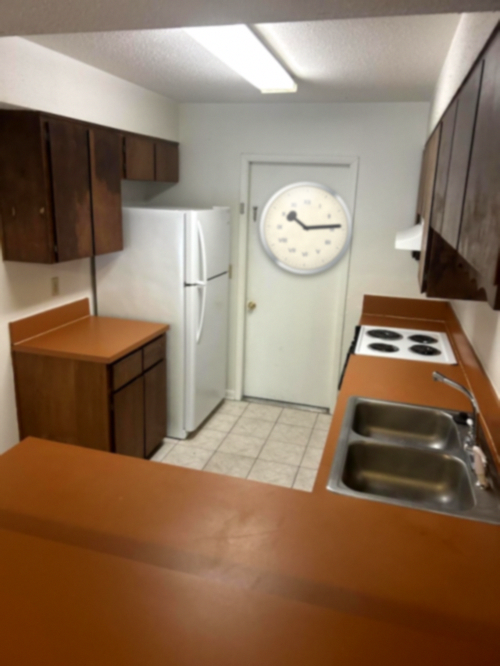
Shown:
**10:14**
